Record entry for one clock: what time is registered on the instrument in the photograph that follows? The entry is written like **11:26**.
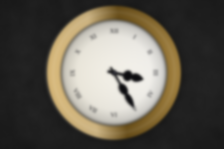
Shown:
**3:25**
